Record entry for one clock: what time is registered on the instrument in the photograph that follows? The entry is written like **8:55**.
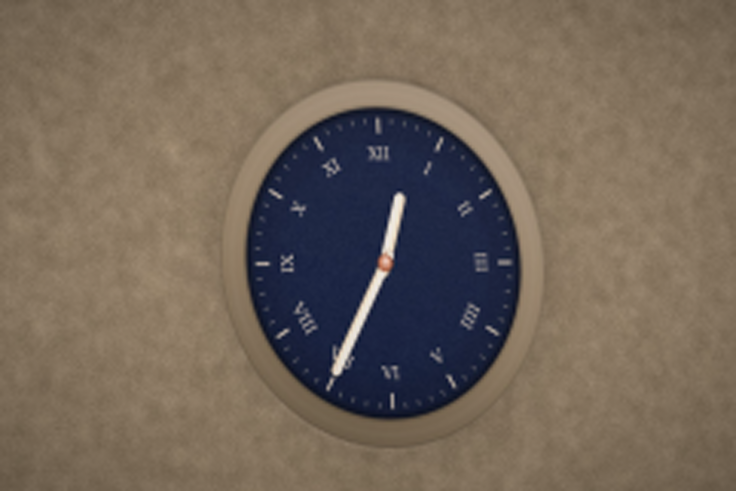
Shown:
**12:35**
